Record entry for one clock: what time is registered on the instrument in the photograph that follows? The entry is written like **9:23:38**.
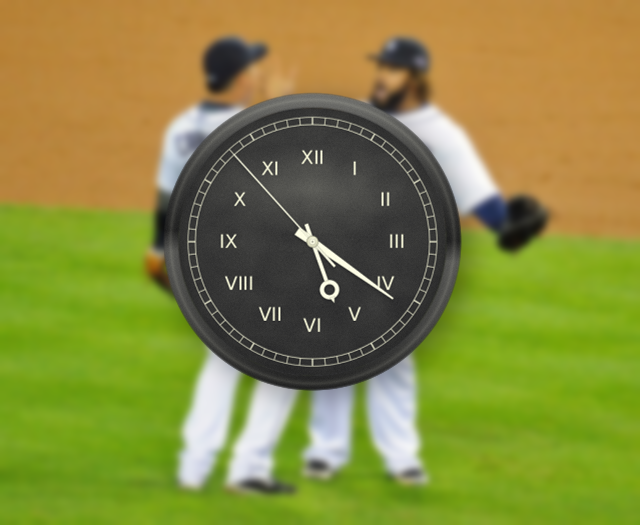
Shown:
**5:20:53**
